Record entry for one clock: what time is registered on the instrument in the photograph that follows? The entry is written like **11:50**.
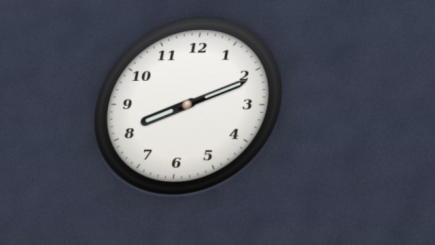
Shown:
**8:11**
